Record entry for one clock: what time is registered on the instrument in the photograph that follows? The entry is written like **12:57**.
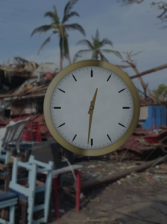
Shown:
**12:31**
